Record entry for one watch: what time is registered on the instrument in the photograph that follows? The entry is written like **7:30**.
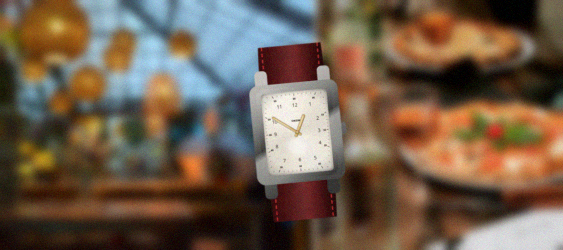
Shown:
**12:51**
